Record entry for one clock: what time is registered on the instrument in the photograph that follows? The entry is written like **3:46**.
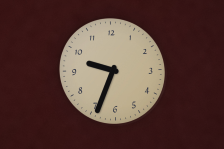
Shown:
**9:34**
